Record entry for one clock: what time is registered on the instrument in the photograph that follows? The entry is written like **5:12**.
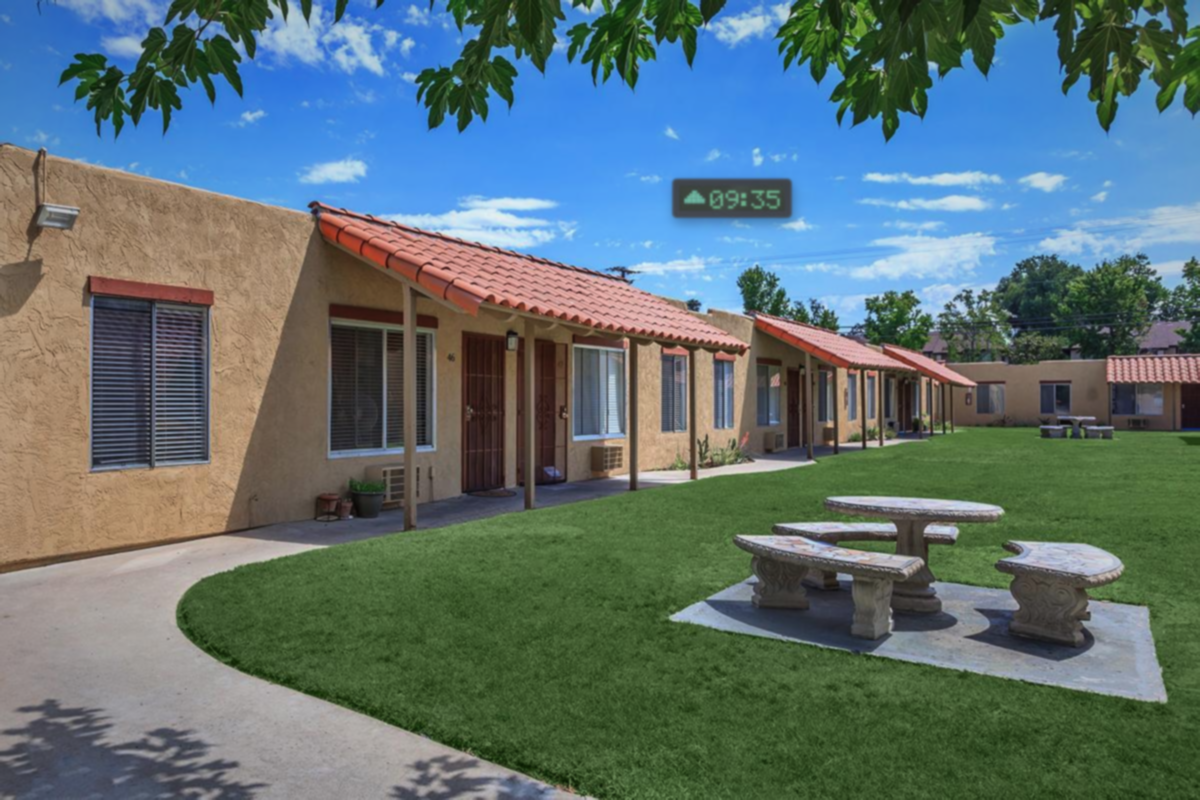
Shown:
**9:35**
